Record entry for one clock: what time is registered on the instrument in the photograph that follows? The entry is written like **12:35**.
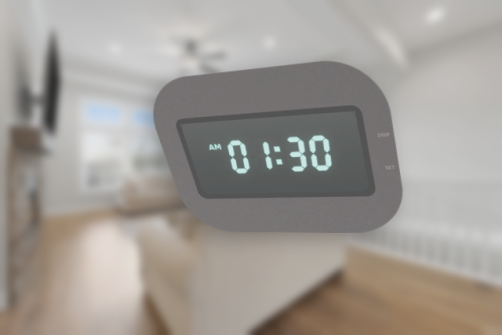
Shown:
**1:30**
